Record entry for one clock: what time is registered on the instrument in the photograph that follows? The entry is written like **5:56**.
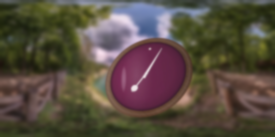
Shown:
**7:04**
